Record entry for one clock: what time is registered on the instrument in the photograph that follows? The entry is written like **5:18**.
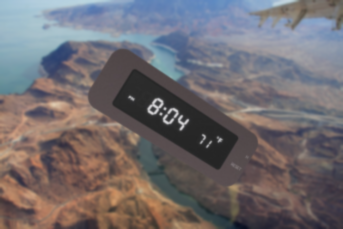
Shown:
**8:04**
